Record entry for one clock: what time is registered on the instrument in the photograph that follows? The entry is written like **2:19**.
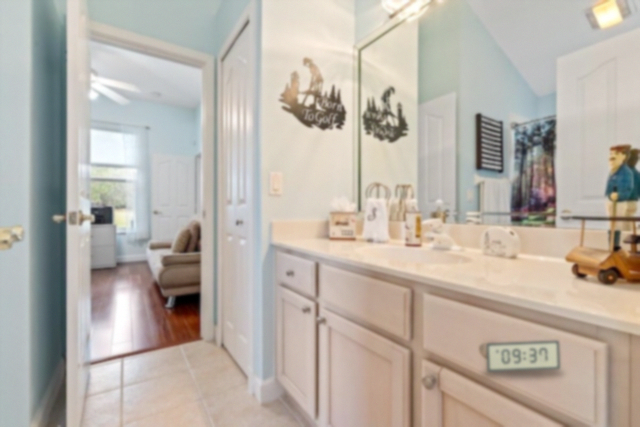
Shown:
**9:37**
